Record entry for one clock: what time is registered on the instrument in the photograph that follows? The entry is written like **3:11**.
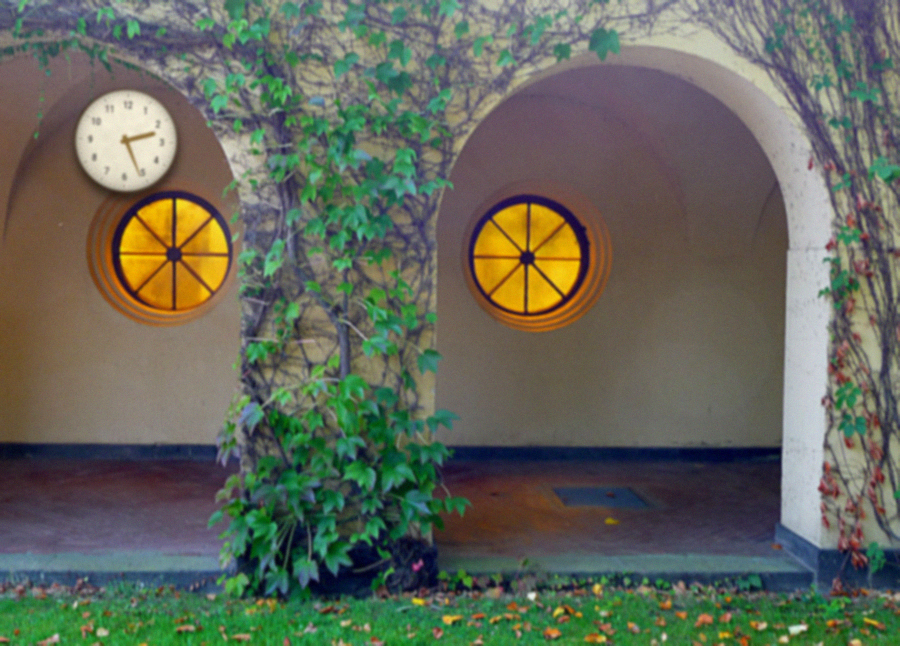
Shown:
**2:26**
